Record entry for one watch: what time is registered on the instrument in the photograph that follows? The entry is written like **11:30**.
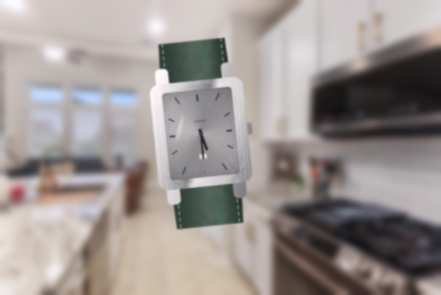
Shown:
**5:30**
